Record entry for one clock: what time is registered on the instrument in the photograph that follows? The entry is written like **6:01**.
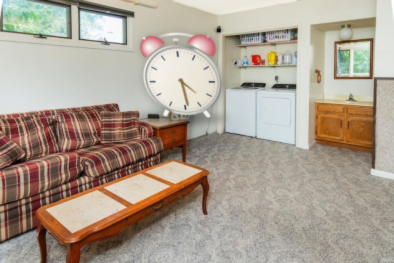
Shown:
**4:29**
